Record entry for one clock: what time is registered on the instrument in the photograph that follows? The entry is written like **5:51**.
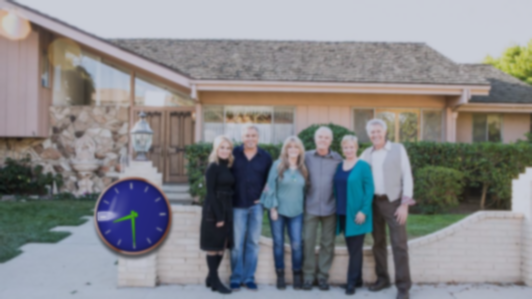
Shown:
**8:30**
